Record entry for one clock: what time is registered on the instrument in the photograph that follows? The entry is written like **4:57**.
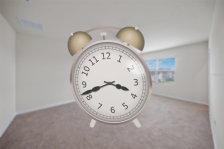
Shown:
**3:42**
